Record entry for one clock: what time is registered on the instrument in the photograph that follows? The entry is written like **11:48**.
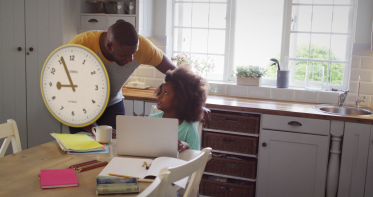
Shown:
**8:56**
